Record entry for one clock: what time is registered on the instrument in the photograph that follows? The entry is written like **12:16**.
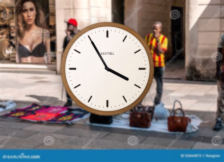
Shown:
**3:55**
